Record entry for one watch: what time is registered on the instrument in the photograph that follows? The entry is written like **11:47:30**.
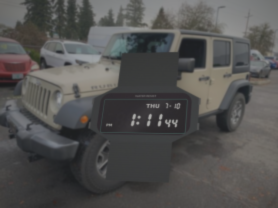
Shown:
**1:11:44**
